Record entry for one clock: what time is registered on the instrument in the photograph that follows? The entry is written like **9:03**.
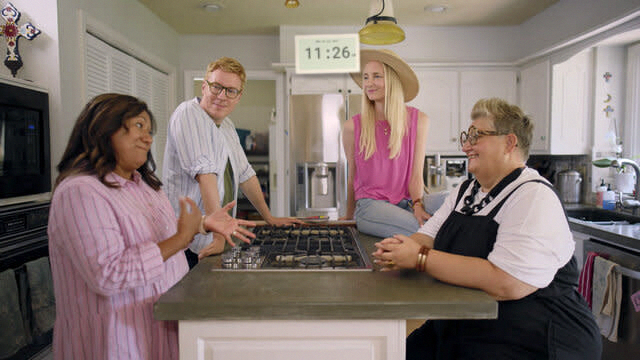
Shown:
**11:26**
